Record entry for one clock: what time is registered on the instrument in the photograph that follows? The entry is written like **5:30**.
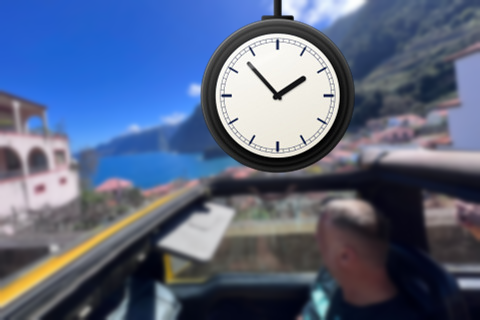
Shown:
**1:53**
